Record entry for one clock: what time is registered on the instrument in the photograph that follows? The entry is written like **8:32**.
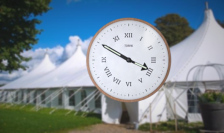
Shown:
**3:50**
